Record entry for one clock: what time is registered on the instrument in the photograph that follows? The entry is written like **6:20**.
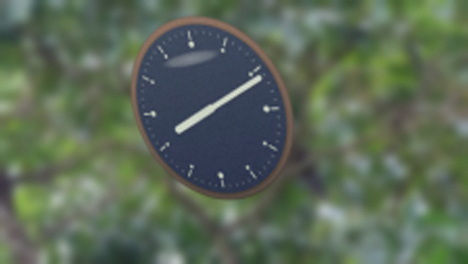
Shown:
**8:11**
